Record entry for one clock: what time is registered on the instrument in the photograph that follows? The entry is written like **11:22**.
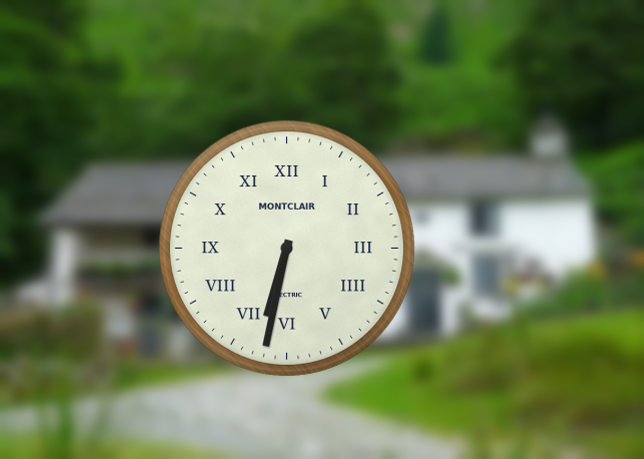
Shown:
**6:32**
